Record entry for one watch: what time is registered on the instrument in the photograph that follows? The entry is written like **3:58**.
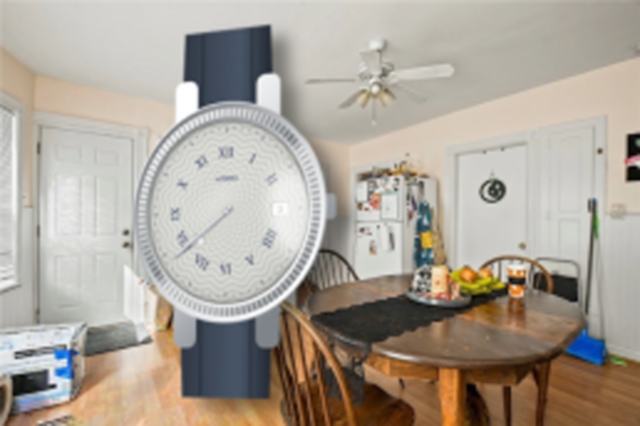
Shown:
**7:39**
